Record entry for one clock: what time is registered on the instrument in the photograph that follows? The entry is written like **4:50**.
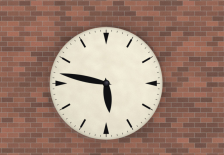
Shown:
**5:47**
